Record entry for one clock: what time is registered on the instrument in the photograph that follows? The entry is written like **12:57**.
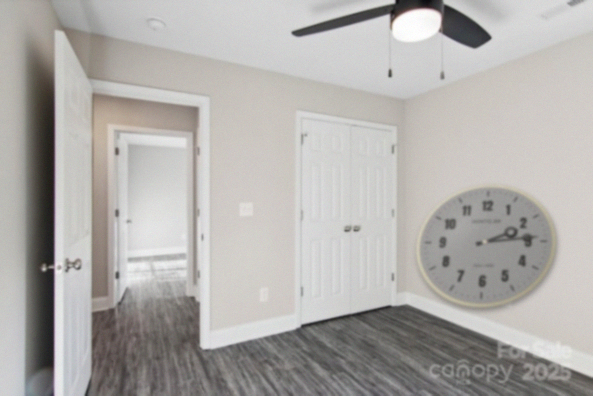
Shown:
**2:14**
